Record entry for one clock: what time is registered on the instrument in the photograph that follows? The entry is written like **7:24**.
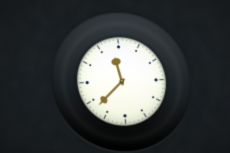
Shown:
**11:38**
